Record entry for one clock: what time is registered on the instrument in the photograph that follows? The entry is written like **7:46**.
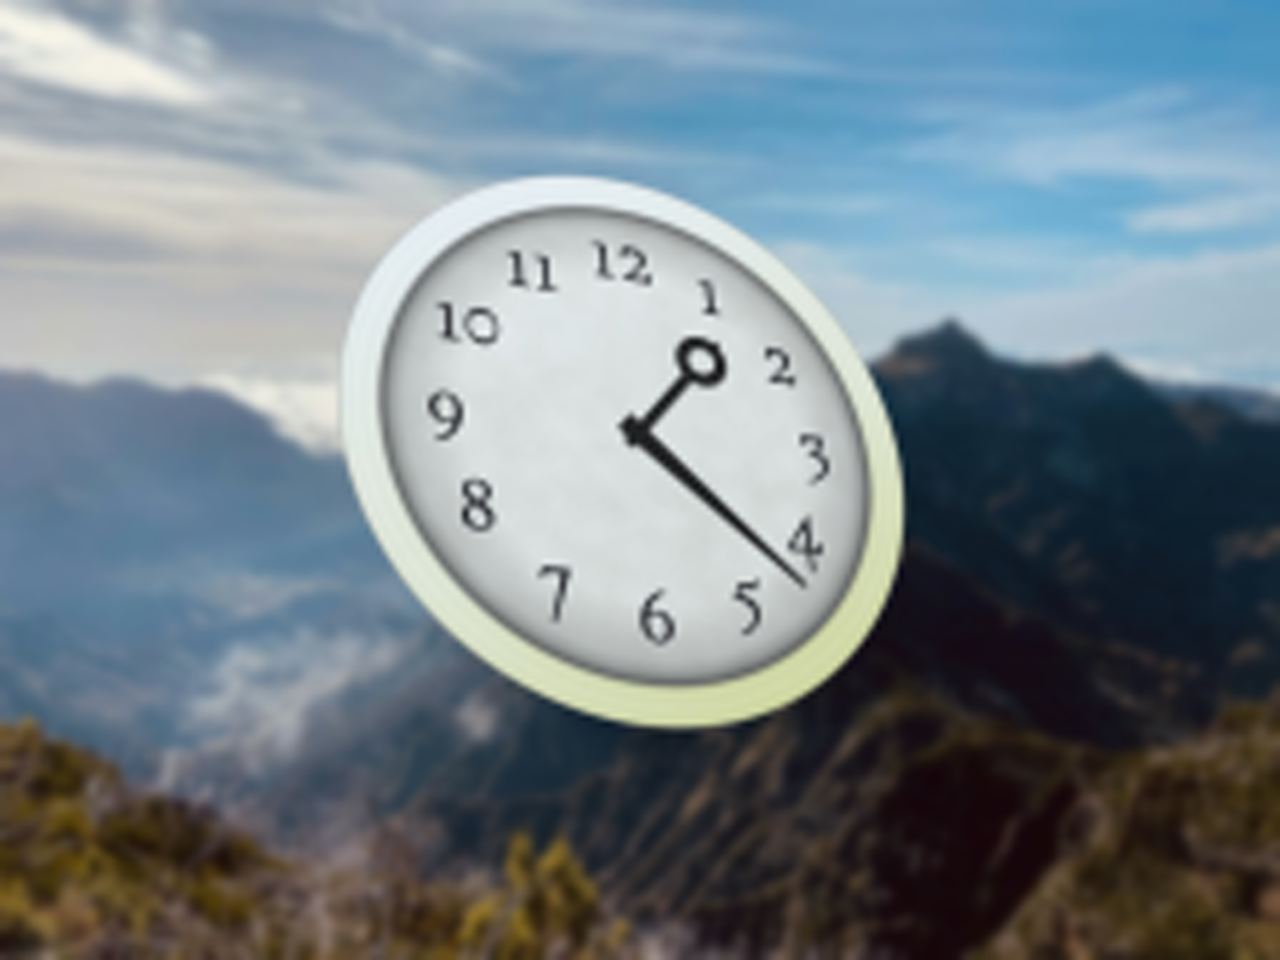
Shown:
**1:22**
